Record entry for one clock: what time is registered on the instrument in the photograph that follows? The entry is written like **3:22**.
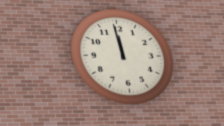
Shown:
**11:59**
